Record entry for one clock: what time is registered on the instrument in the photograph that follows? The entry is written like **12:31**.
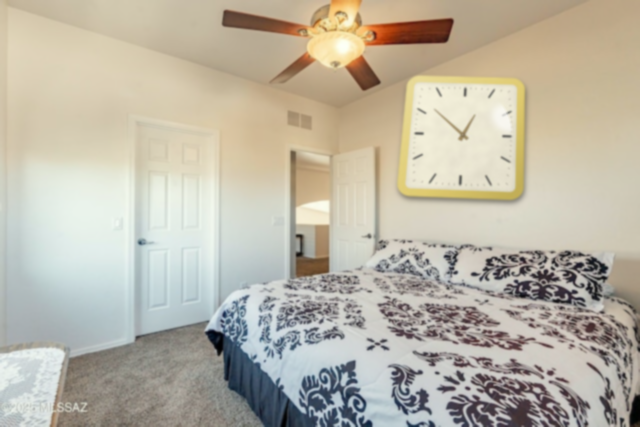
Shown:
**12:52**
